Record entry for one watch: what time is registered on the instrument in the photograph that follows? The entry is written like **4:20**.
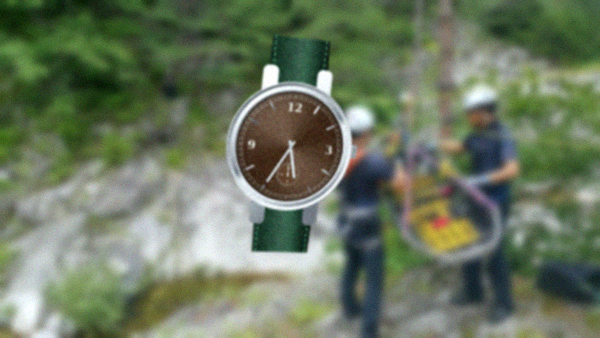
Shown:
**5:35**
